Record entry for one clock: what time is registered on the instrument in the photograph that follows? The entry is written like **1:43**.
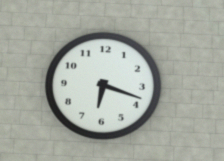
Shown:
**6:18**
